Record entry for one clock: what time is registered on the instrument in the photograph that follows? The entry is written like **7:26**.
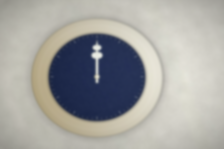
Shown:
**12:00**
